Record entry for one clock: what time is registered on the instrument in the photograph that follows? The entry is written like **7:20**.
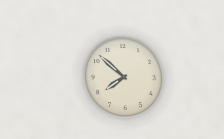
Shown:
**7:52**
